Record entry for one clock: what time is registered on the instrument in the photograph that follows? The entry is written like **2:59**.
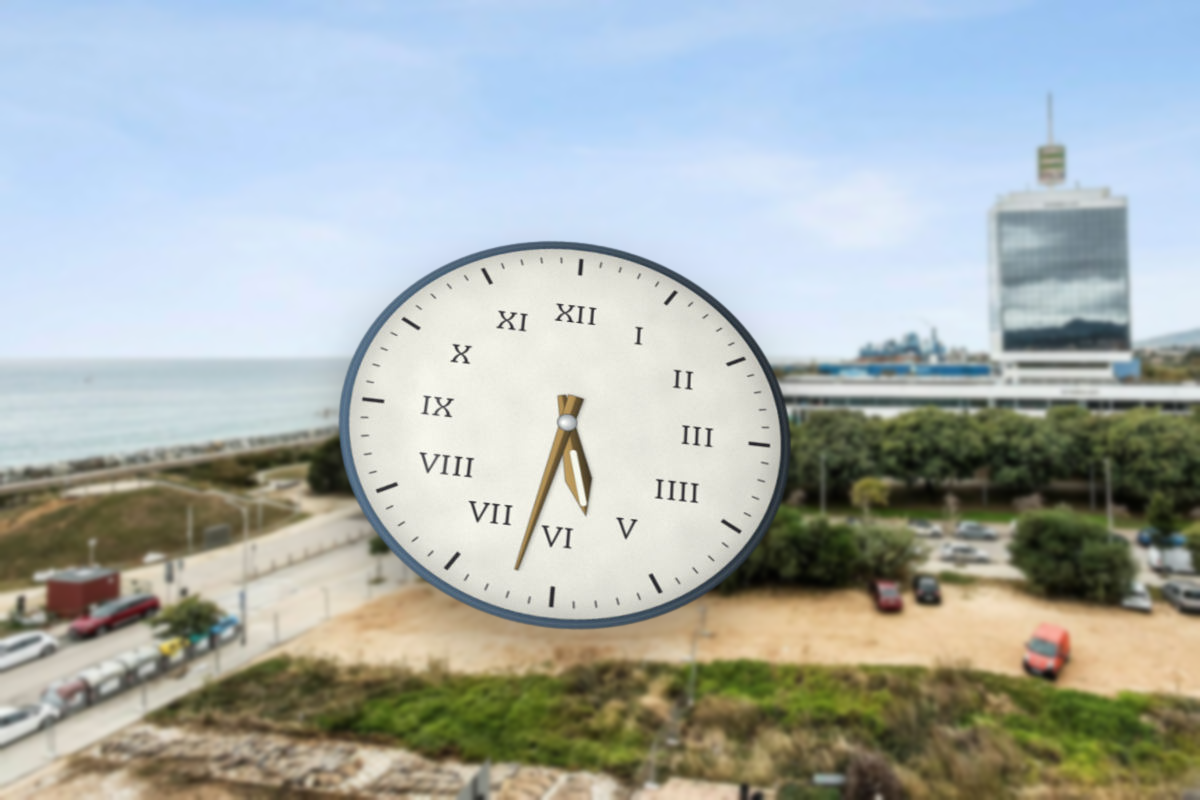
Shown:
**5:32**
